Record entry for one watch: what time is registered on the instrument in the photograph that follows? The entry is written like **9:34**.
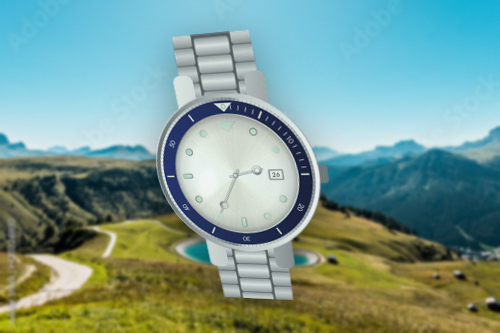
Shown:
**2:35**
